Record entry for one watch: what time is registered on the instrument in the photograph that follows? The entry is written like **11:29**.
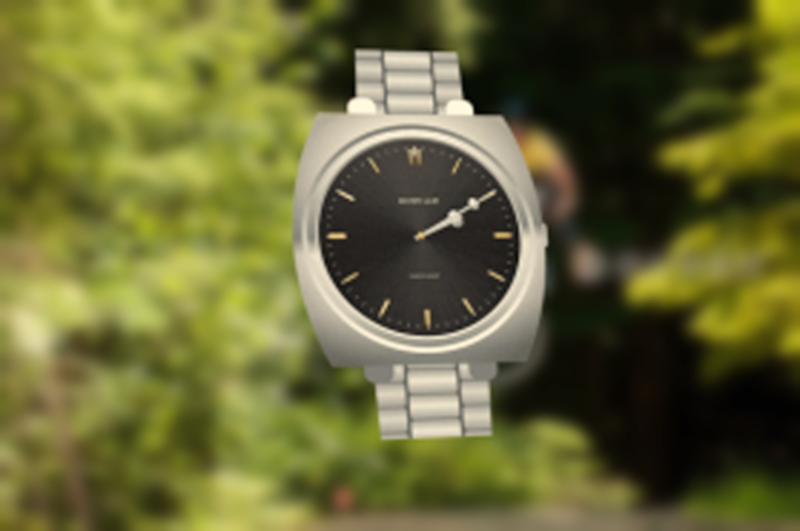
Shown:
**2:10**
